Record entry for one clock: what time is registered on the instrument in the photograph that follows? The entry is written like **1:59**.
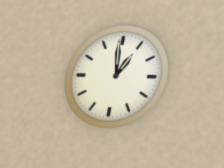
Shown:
**12:59**
